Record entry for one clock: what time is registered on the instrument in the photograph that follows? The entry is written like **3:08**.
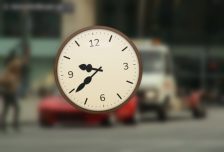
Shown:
**9:39**
